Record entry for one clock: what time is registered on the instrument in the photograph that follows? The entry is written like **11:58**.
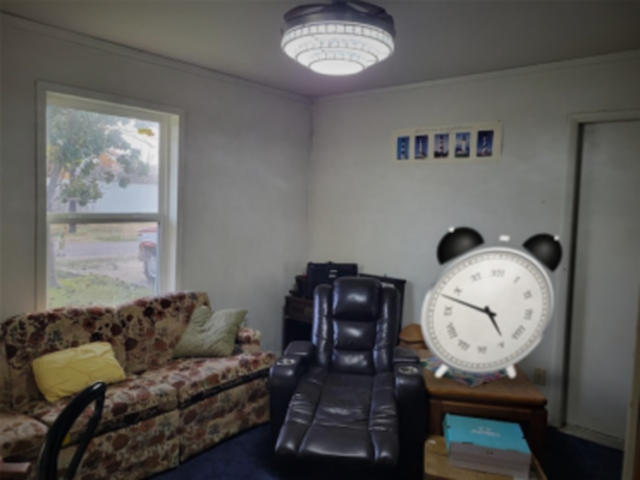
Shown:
**4:48**
